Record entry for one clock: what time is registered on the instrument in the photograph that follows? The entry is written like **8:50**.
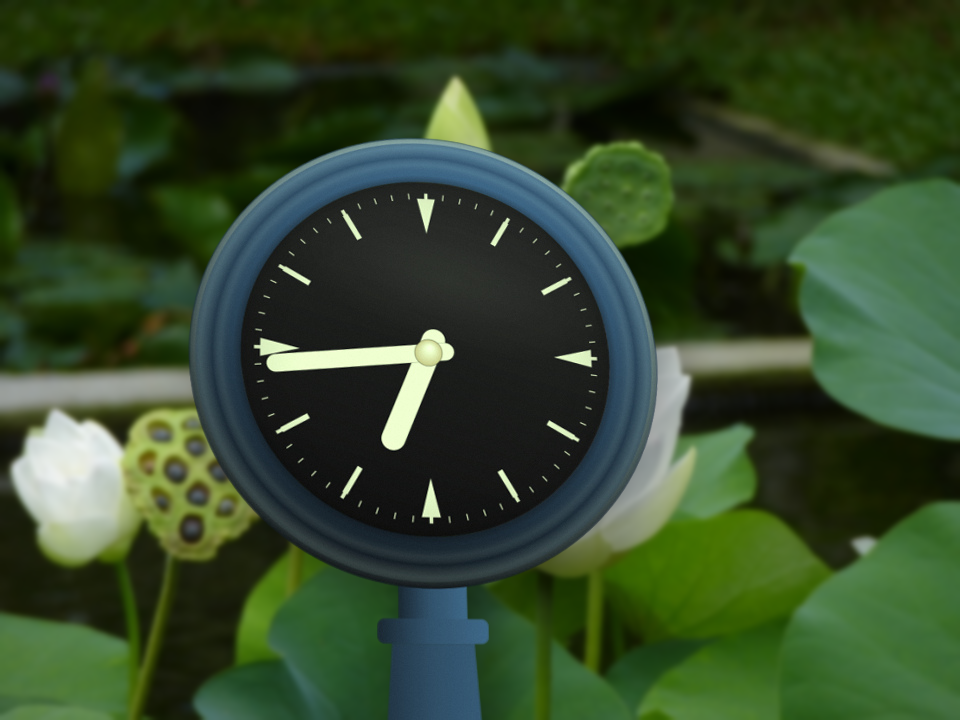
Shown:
**6:44**
